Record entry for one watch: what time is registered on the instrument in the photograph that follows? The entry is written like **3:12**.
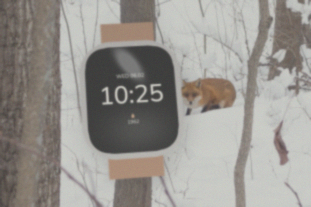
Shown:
**10:25**
